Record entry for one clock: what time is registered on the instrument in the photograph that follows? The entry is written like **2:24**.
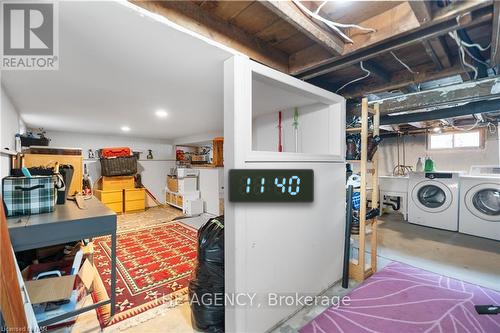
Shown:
**11:40**
